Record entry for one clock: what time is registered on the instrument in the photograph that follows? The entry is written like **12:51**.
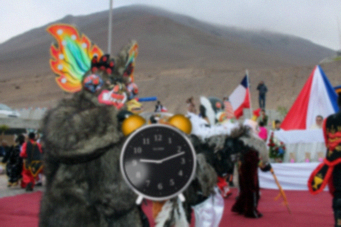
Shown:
**9:12**
